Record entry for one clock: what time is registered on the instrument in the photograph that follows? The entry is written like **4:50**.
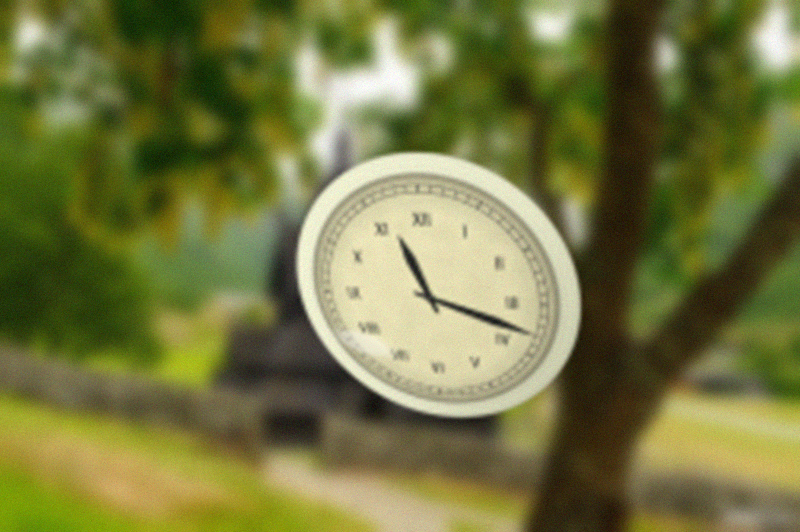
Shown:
**11:18**
